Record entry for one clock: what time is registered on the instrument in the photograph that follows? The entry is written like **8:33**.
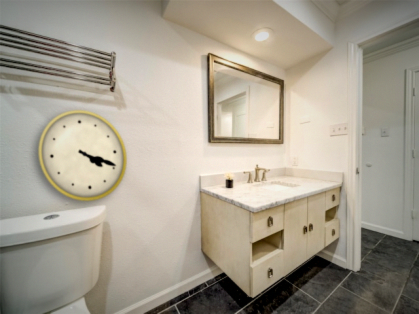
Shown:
**4:19**
